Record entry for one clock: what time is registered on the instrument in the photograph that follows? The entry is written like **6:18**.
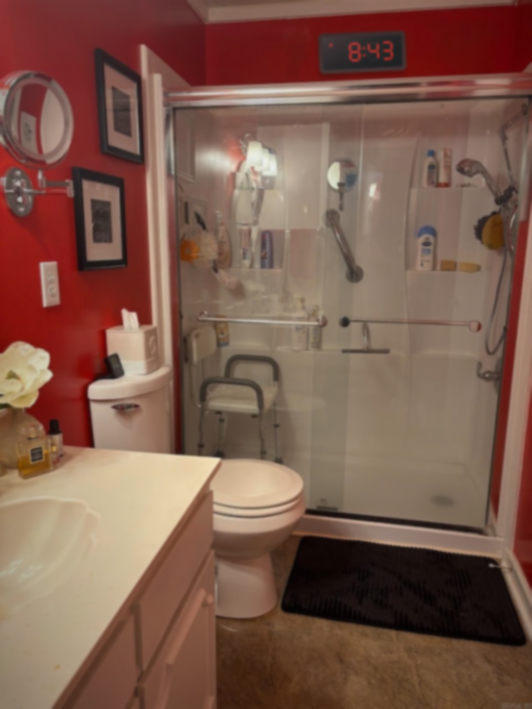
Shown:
**8:43**
